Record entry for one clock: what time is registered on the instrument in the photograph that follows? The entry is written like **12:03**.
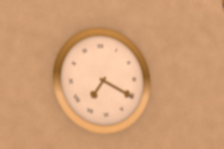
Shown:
**7:20**
